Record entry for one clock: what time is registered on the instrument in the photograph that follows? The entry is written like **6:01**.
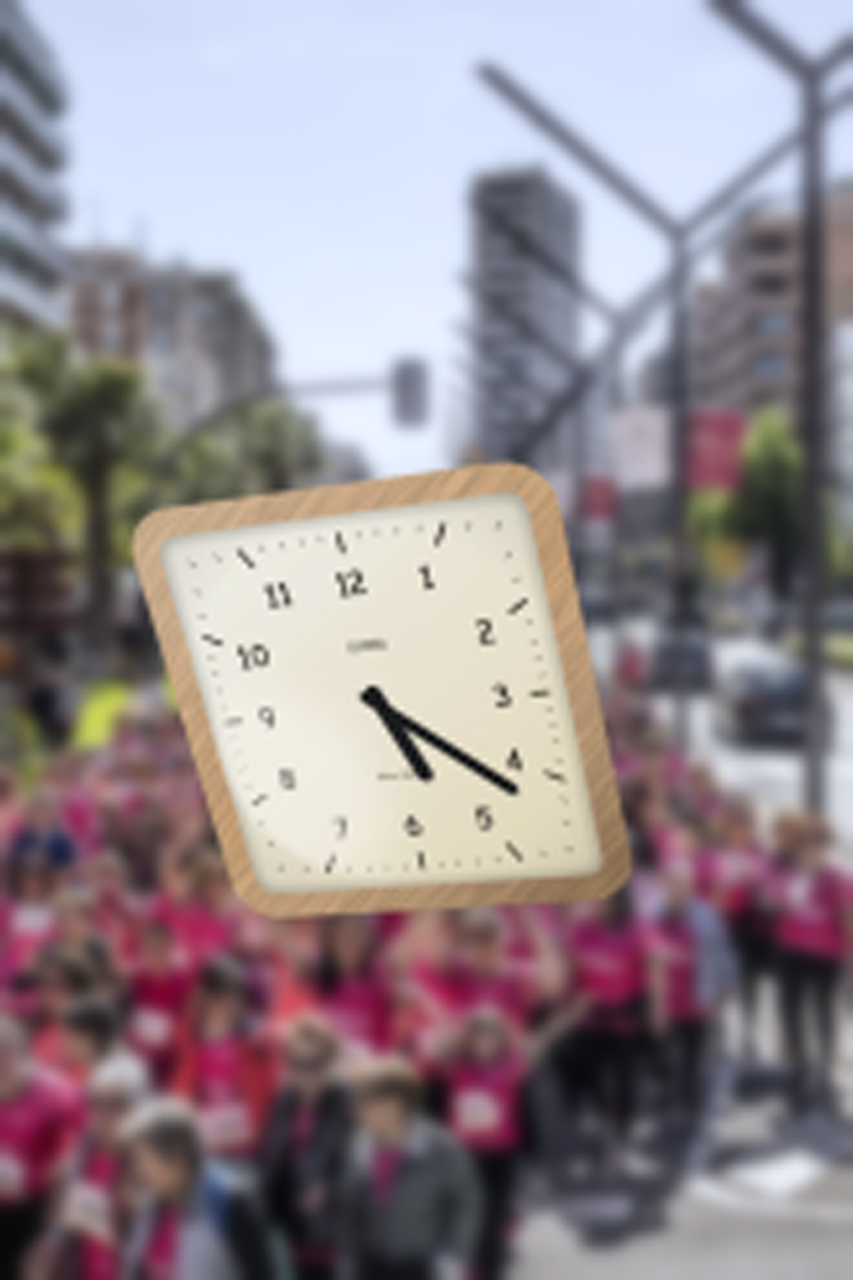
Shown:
**5:22**
